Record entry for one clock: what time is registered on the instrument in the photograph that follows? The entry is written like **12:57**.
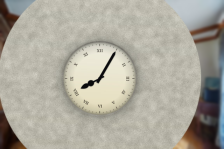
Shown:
**8:05**
